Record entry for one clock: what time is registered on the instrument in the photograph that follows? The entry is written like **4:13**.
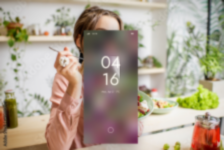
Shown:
**4:16**
